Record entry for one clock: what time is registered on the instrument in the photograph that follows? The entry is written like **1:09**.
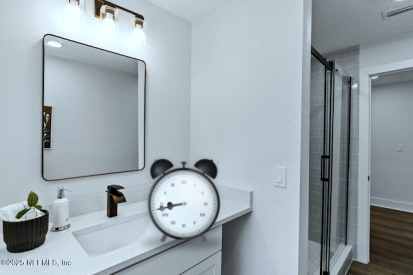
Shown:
**8:43**
